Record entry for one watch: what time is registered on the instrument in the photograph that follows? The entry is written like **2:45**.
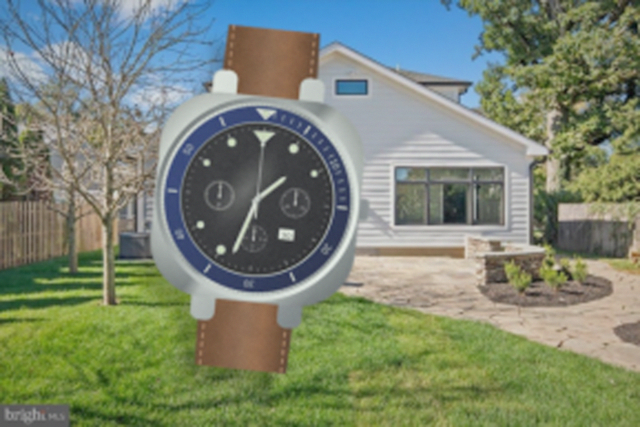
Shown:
**1:33**
